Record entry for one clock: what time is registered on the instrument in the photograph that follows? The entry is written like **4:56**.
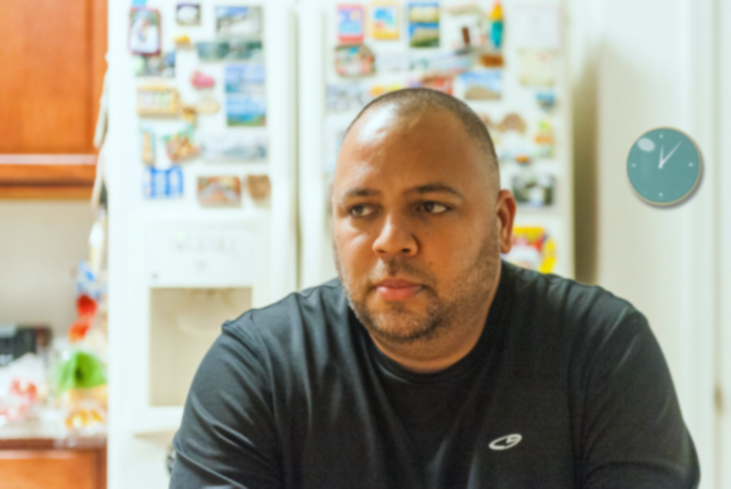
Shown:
**12:07**
